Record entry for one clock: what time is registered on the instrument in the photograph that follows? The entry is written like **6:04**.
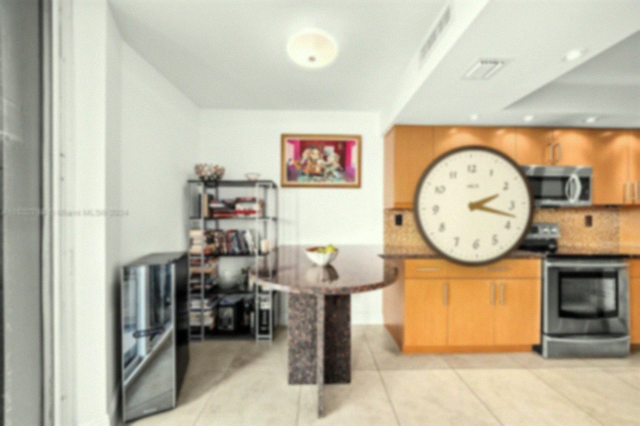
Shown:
**2:18**
